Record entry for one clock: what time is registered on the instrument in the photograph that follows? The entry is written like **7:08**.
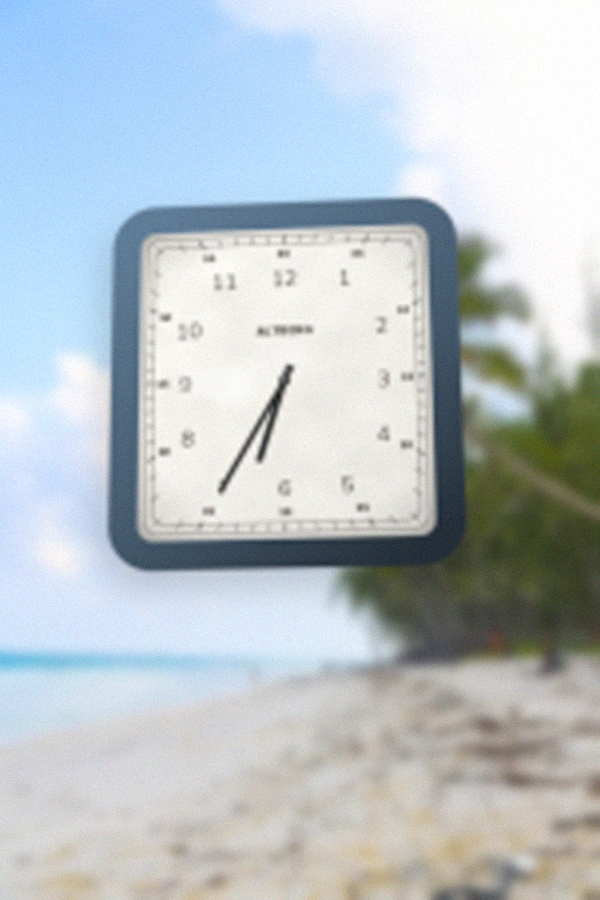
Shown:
**6:35**
